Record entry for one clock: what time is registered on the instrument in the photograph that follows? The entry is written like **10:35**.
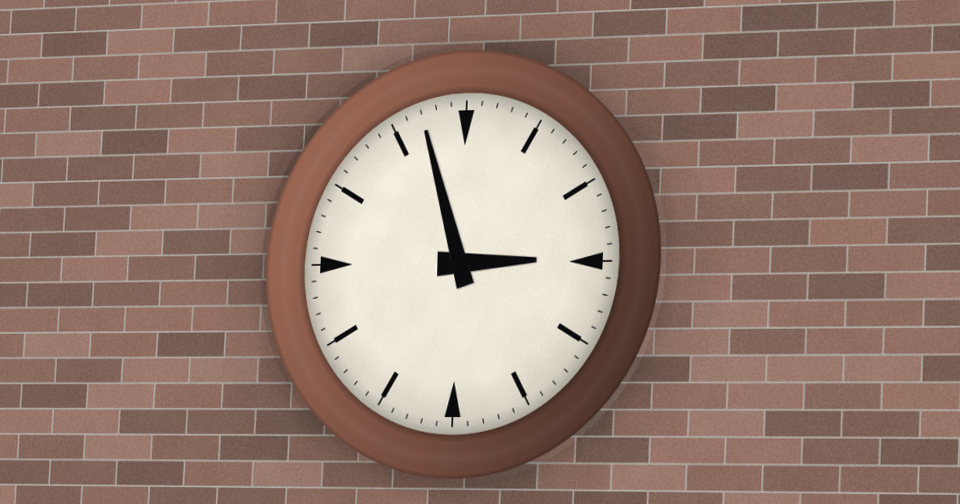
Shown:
**2:57**
